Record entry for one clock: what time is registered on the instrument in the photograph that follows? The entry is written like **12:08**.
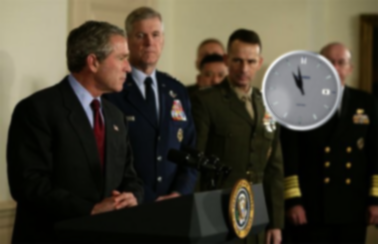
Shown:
**10:58**
